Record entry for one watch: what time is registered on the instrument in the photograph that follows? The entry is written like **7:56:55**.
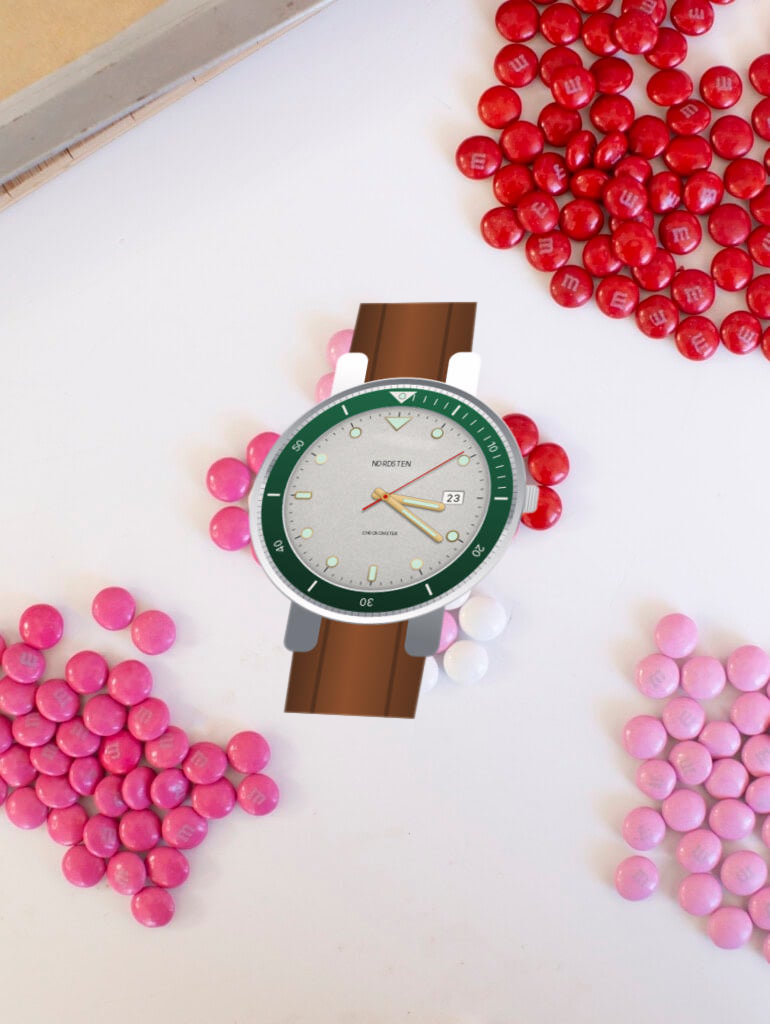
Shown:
**3:21:09**
